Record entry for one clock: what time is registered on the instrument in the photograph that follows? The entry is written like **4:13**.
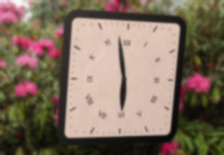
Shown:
**5:58**
